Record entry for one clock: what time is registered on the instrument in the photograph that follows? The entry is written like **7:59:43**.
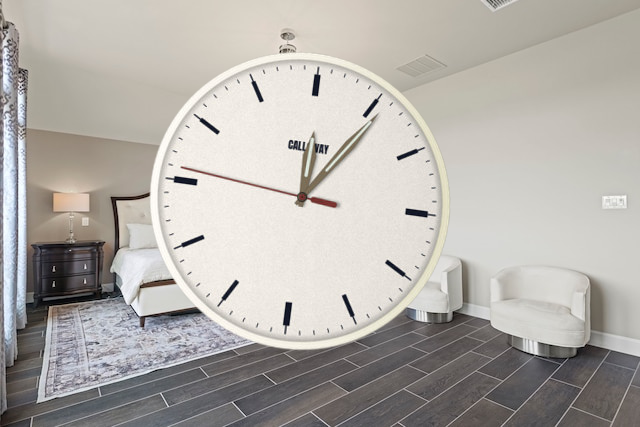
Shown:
**12:05:46**
